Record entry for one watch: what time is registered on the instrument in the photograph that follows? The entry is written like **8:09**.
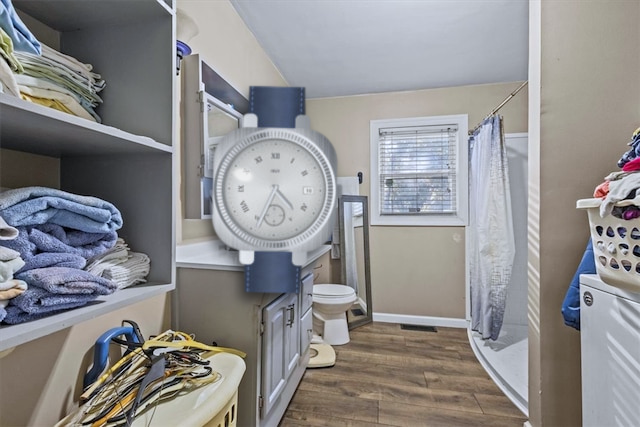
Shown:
**4:34**
